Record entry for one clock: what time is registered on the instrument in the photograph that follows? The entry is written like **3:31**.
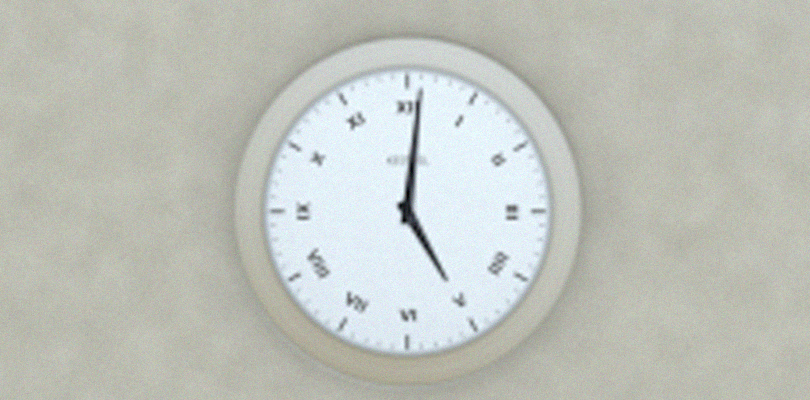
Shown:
**5:01**
